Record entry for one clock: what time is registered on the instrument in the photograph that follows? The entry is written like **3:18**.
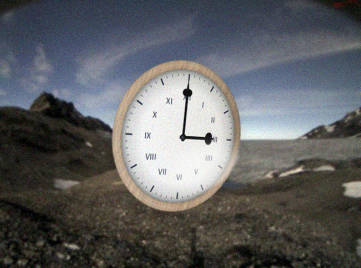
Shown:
**3:00**
